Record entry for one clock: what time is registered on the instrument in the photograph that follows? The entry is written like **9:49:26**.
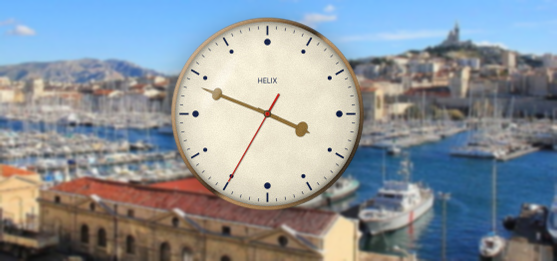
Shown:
**3:48:35**
